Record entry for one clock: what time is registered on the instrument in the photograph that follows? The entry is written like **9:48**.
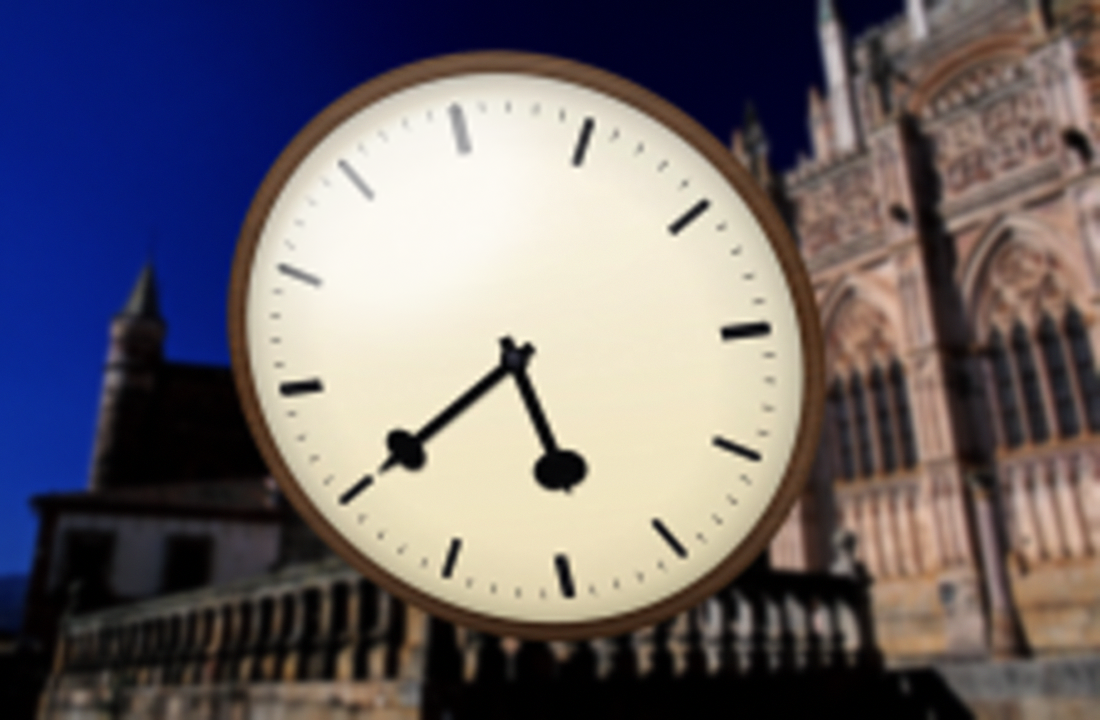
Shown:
**5:40**
